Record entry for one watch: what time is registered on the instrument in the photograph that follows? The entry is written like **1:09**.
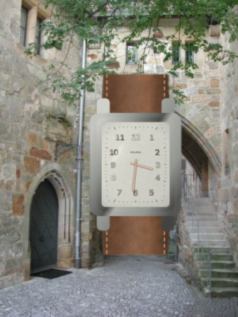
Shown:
**3:31**
